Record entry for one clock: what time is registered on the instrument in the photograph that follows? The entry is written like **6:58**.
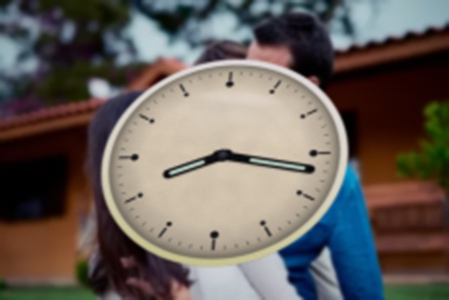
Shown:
**8:17**
